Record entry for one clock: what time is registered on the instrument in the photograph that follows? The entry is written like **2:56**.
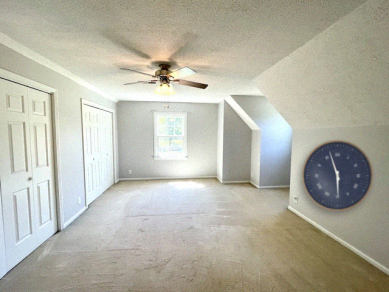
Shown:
**5:57**
